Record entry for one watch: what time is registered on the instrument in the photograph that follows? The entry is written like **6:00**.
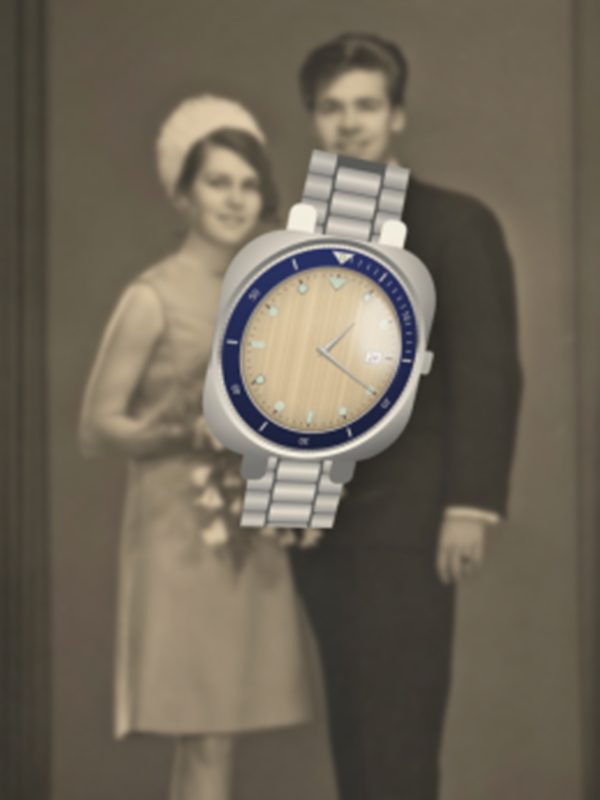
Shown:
**1:20**
